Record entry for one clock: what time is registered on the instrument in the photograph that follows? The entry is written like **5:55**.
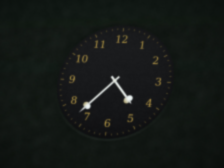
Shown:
**4:37**
